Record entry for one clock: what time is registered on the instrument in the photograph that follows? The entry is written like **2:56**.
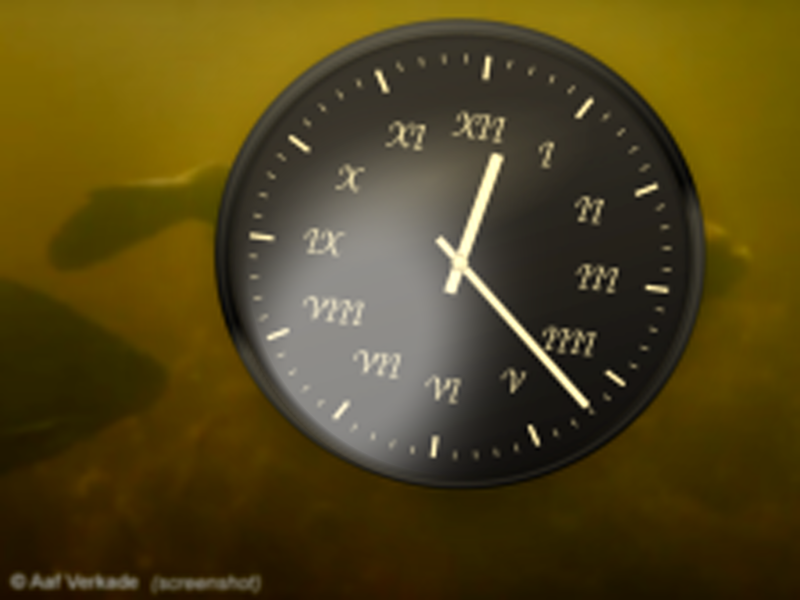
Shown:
**12:22**
